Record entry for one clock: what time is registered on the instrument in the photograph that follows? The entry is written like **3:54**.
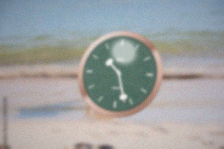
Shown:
**10:27**
